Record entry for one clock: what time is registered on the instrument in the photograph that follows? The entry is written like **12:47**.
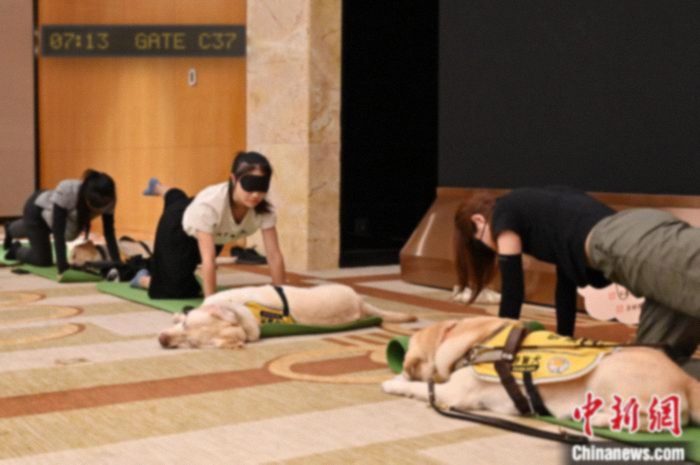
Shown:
**7:13**
